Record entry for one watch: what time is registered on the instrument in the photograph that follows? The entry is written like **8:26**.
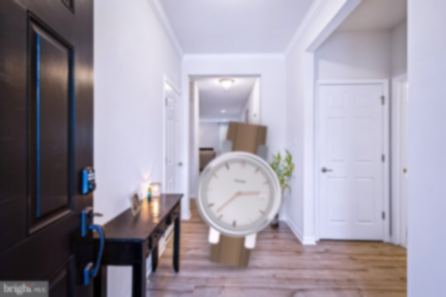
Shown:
**2:37**
